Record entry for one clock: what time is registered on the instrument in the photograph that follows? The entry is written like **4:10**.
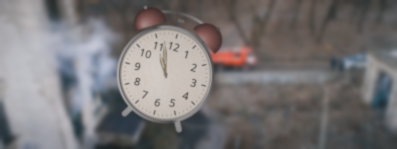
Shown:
**10:57**
